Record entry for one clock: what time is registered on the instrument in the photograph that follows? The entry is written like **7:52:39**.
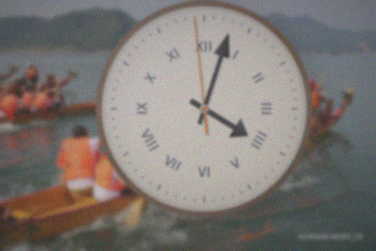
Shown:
**4:02:59**
